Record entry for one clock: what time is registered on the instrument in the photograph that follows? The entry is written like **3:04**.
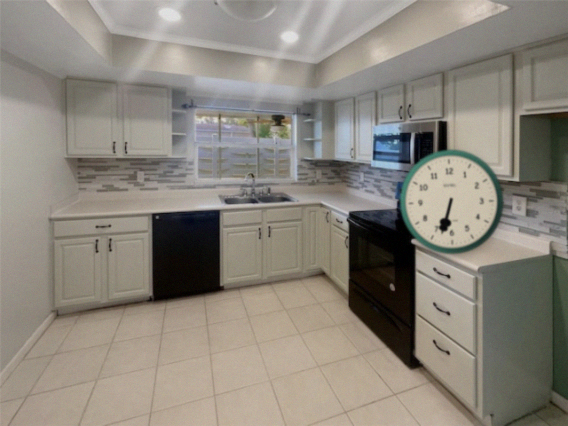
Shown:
**6:33**
